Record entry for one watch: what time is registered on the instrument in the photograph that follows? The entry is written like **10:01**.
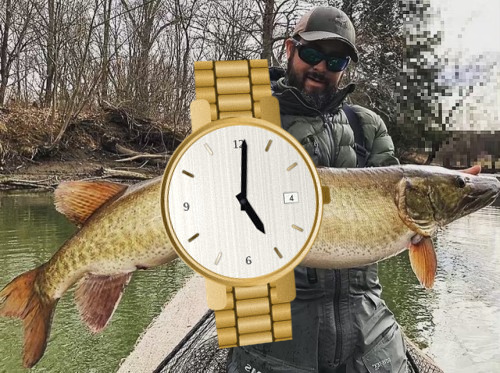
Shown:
**5:01**
